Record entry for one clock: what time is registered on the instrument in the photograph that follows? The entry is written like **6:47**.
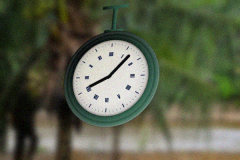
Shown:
**8:07**
